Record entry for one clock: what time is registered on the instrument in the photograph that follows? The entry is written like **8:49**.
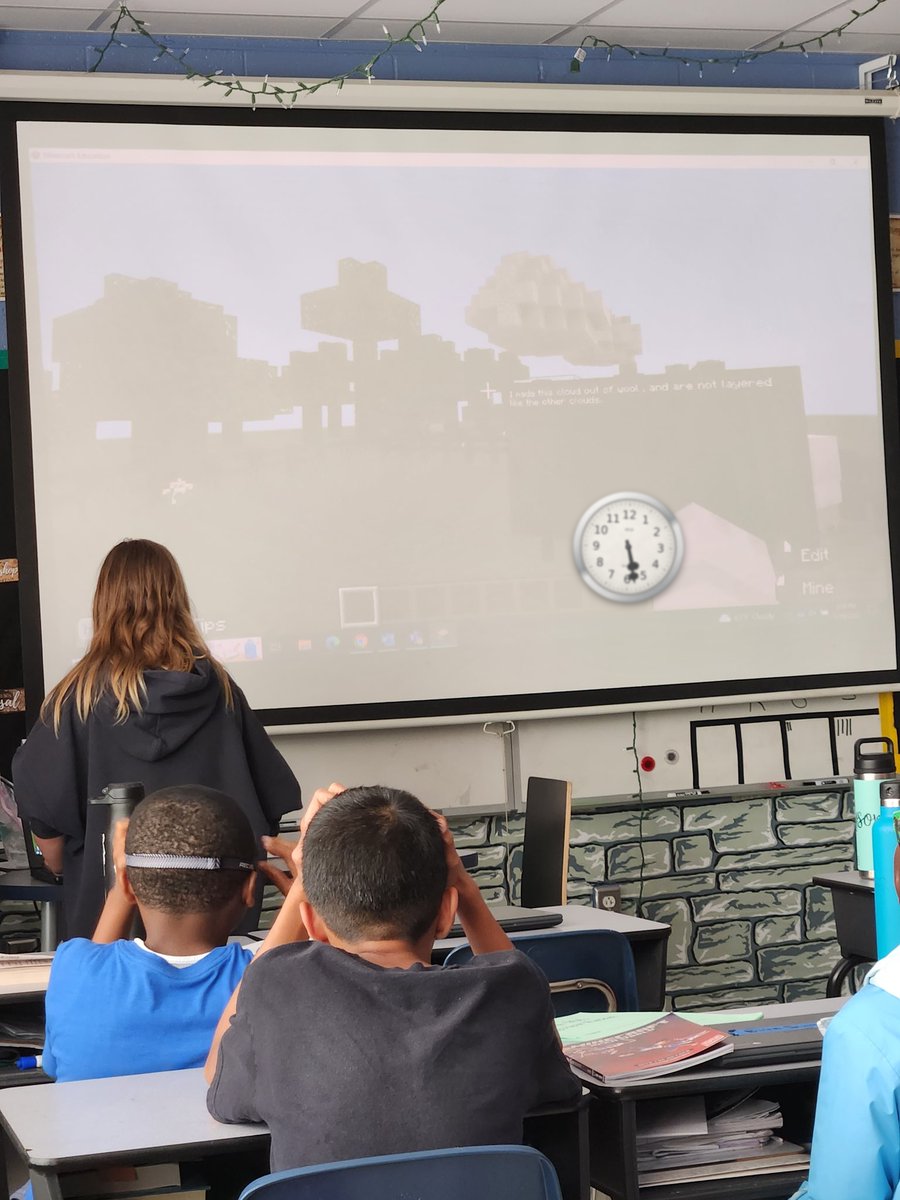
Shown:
**5:28**
